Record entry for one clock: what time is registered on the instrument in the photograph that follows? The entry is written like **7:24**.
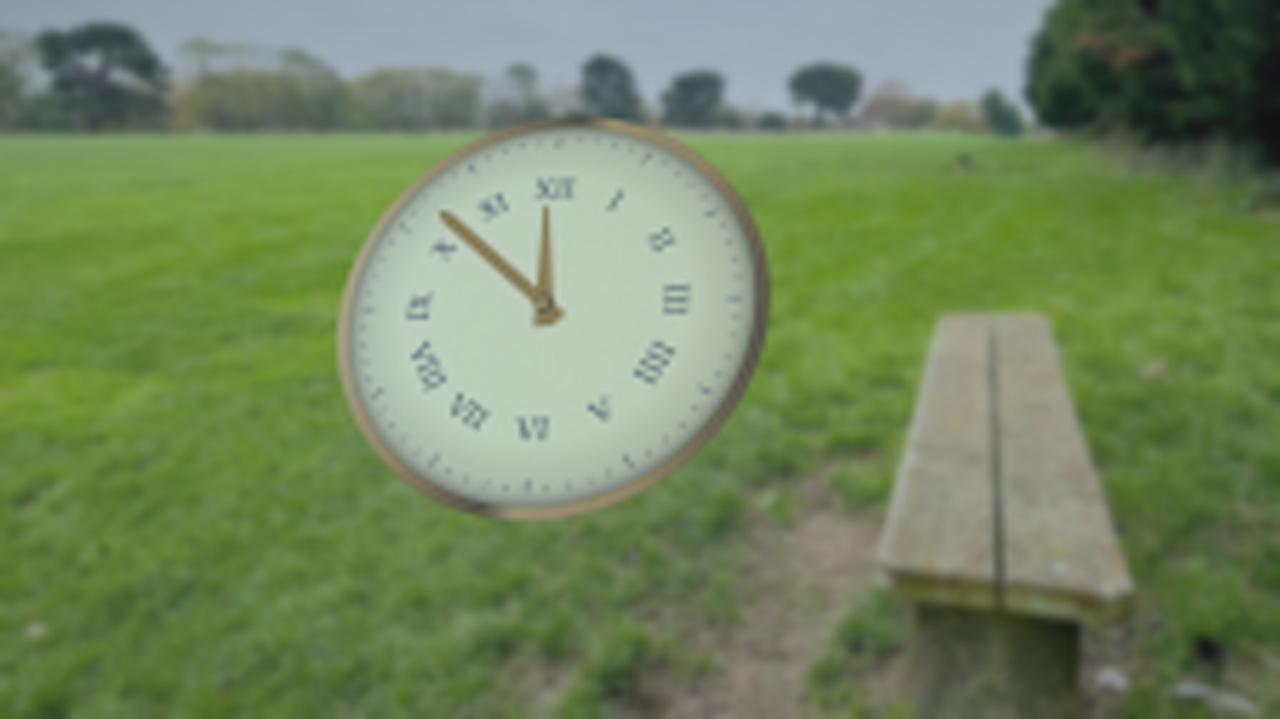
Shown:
**11:52**
